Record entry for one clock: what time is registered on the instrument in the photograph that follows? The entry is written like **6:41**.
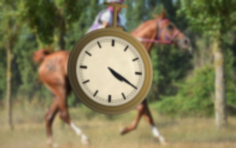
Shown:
**4:20**
